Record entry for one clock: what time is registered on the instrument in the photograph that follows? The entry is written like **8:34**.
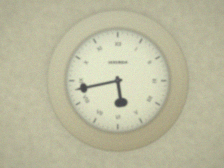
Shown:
**5:43**
